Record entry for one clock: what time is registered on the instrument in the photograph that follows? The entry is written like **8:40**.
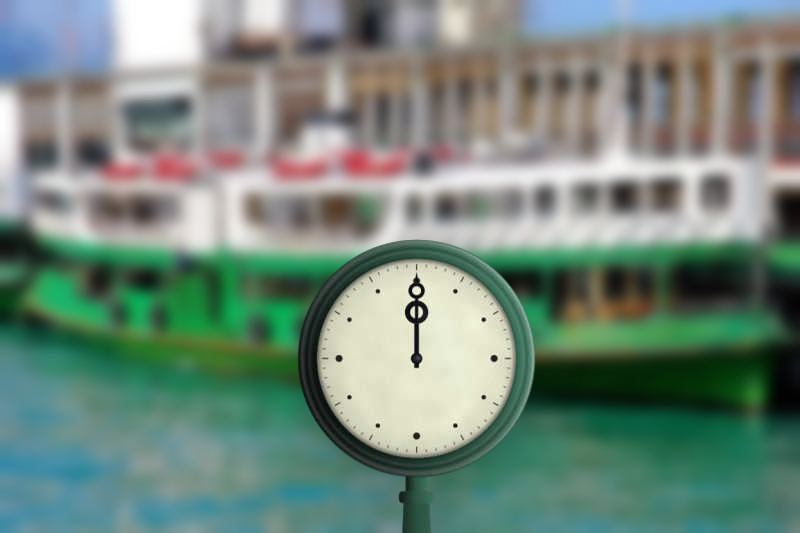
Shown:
**12:00**
